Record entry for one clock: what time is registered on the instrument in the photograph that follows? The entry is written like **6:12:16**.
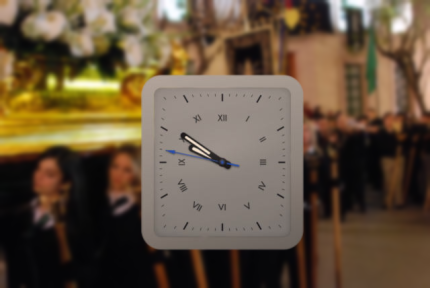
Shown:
**9:50:47**
